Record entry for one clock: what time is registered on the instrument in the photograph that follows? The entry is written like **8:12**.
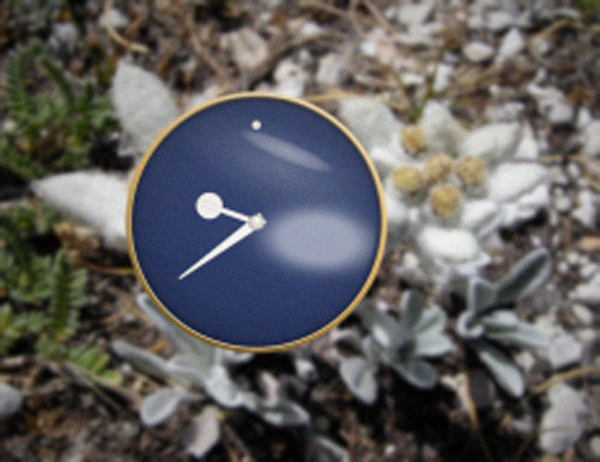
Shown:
**9:39**
